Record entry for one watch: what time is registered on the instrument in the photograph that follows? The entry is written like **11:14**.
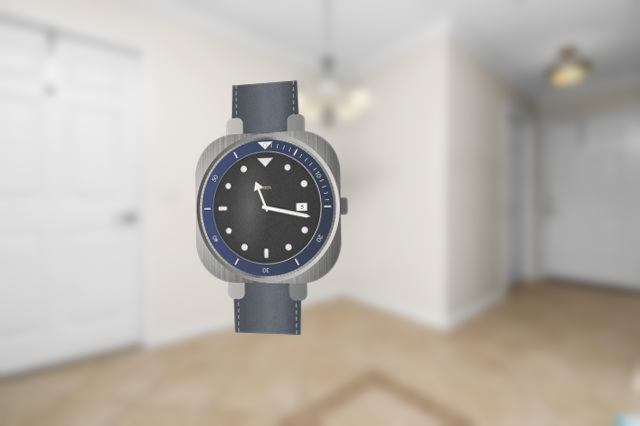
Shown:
**11:17**
